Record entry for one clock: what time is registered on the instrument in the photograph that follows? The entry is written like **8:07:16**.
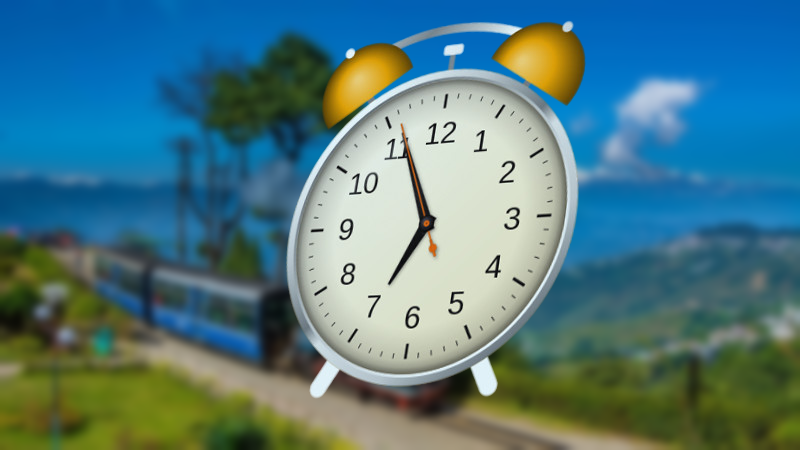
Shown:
**6:55:56**
